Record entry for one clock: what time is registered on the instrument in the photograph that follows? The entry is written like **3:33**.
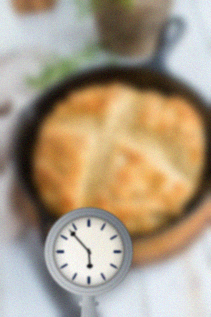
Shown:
**5:53**
